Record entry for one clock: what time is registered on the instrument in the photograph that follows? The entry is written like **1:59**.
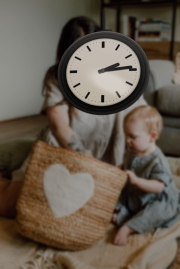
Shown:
**2:14**
